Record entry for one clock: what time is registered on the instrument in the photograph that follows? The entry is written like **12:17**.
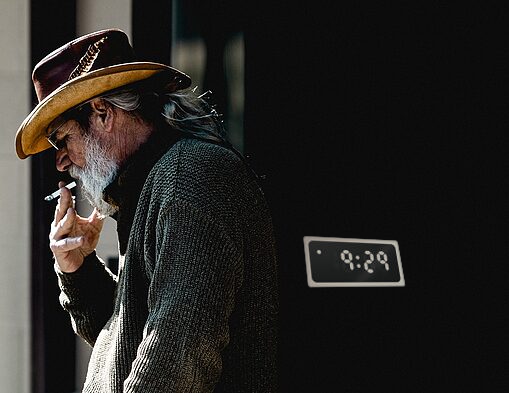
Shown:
**9:29**
